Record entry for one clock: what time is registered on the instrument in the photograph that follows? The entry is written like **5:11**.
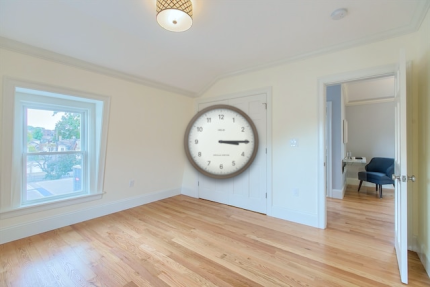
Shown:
**3:15**
